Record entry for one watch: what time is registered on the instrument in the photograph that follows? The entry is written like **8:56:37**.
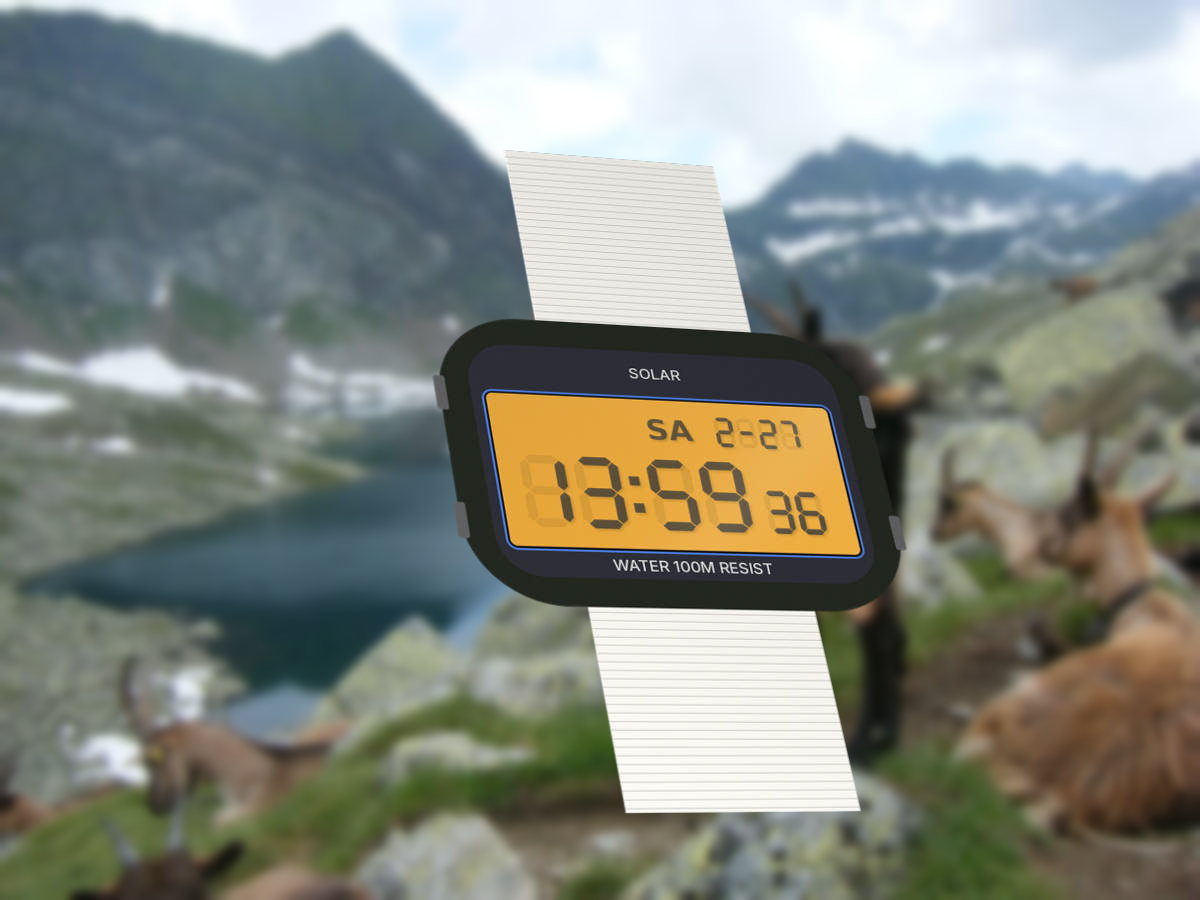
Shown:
**13:59:36**
